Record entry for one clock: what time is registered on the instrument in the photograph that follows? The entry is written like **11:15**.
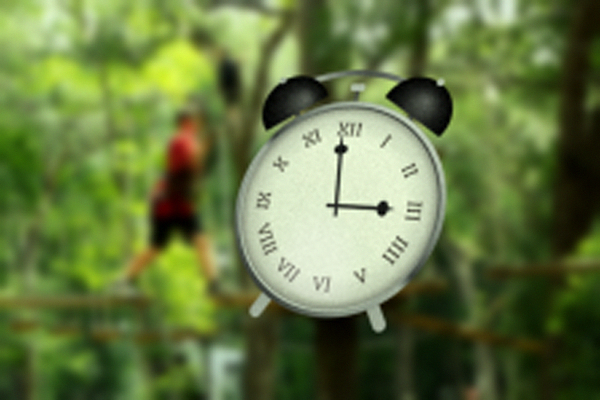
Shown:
**2:59**
